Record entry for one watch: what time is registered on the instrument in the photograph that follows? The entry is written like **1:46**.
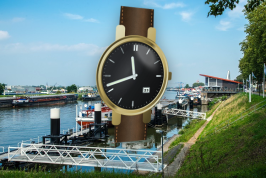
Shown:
**11:42**
